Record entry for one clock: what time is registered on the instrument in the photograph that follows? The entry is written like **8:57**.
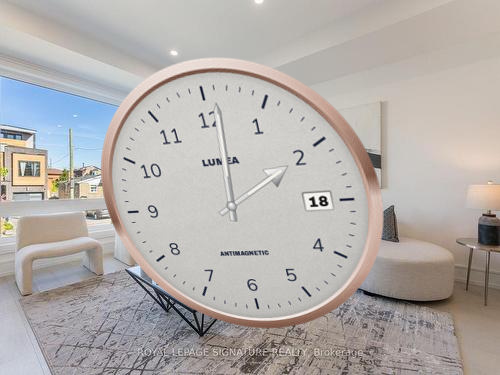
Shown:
**2:01**
